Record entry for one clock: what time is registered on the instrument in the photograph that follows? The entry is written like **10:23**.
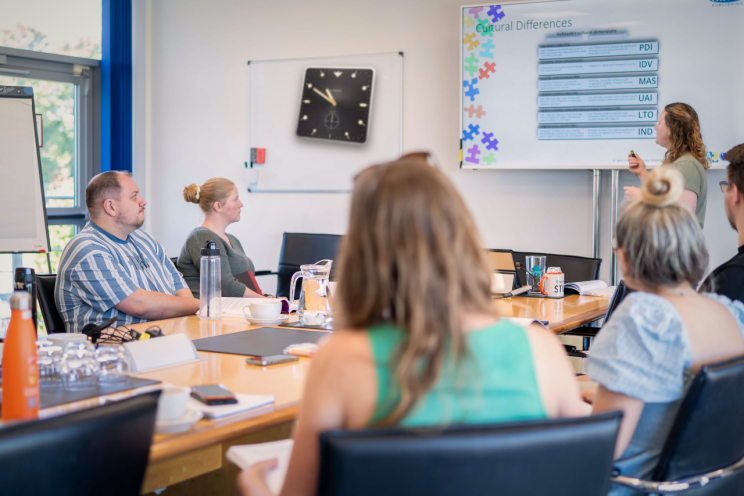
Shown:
**10:50**
